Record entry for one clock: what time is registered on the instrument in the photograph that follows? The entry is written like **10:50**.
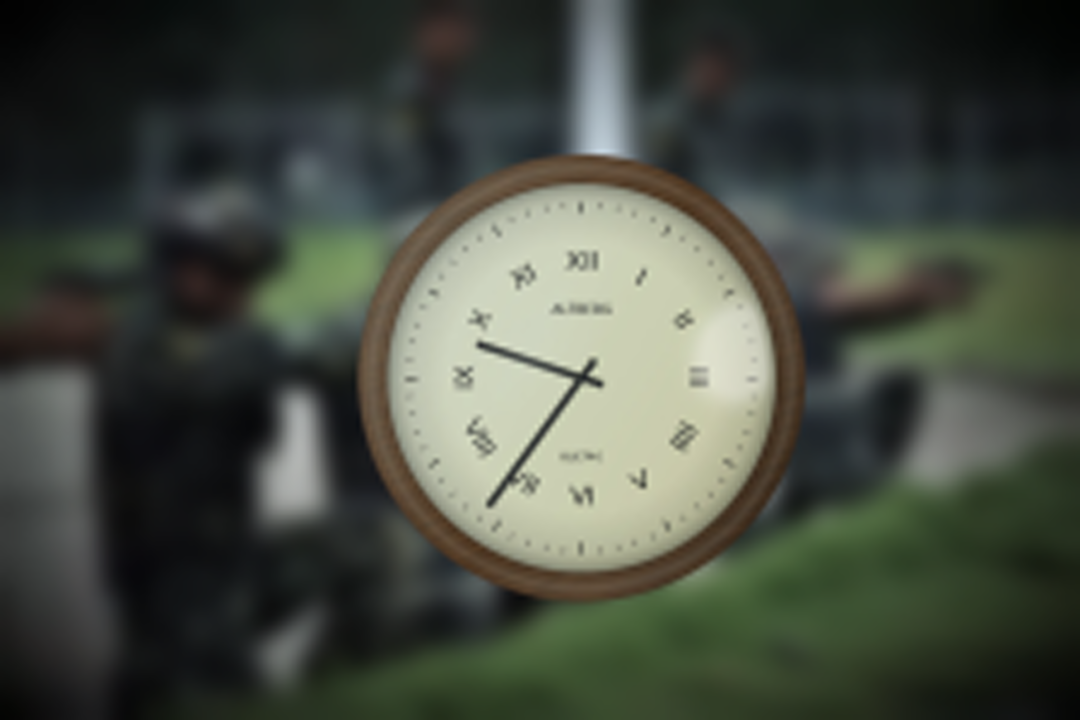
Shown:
**9:36**
